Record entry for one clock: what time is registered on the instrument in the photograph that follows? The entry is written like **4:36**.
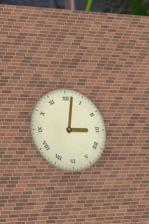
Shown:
**3:02**
